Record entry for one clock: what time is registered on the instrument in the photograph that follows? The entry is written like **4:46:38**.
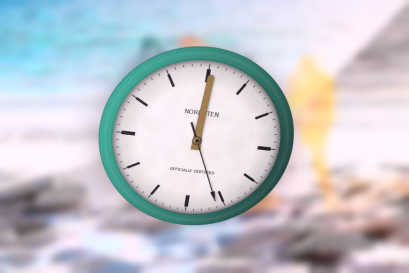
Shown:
**12:00:26**
